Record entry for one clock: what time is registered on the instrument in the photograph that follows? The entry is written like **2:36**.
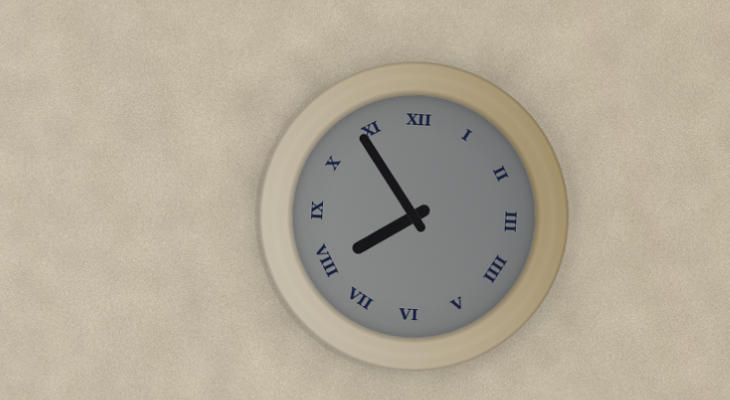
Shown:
**7:54**
